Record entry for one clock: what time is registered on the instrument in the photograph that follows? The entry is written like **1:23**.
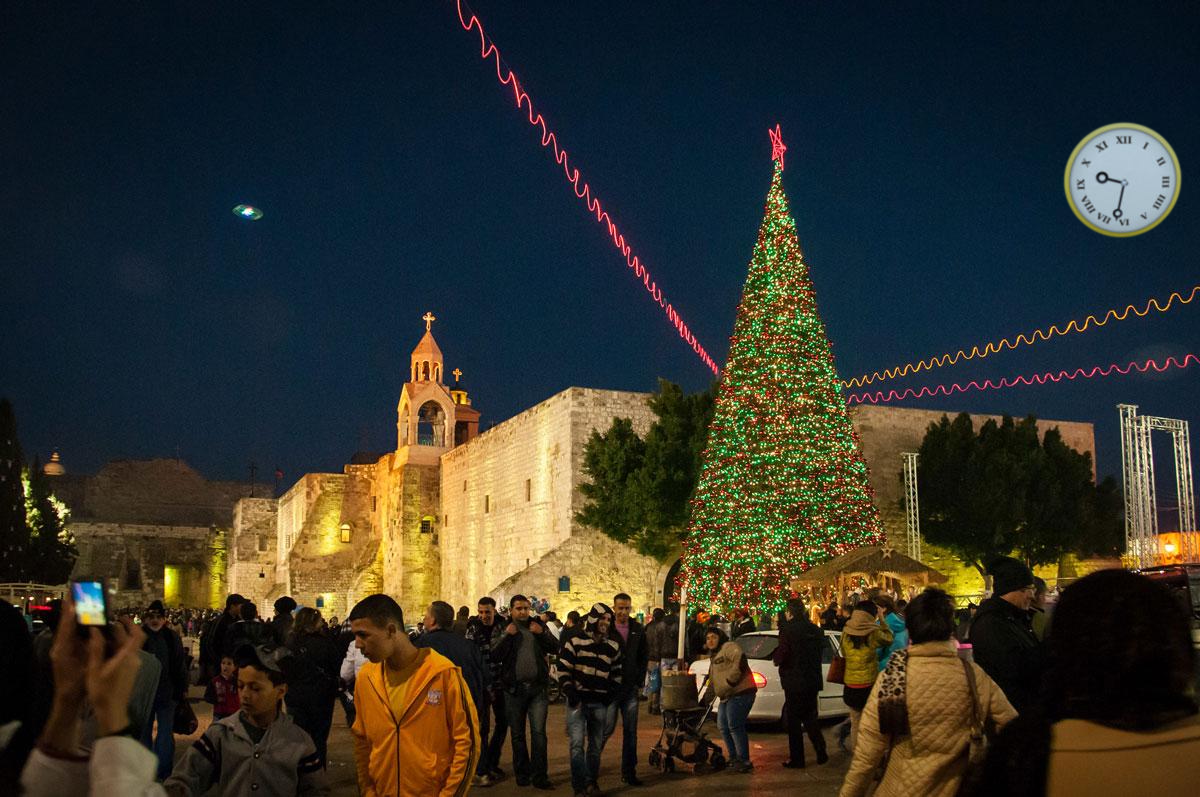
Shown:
**9:32**
